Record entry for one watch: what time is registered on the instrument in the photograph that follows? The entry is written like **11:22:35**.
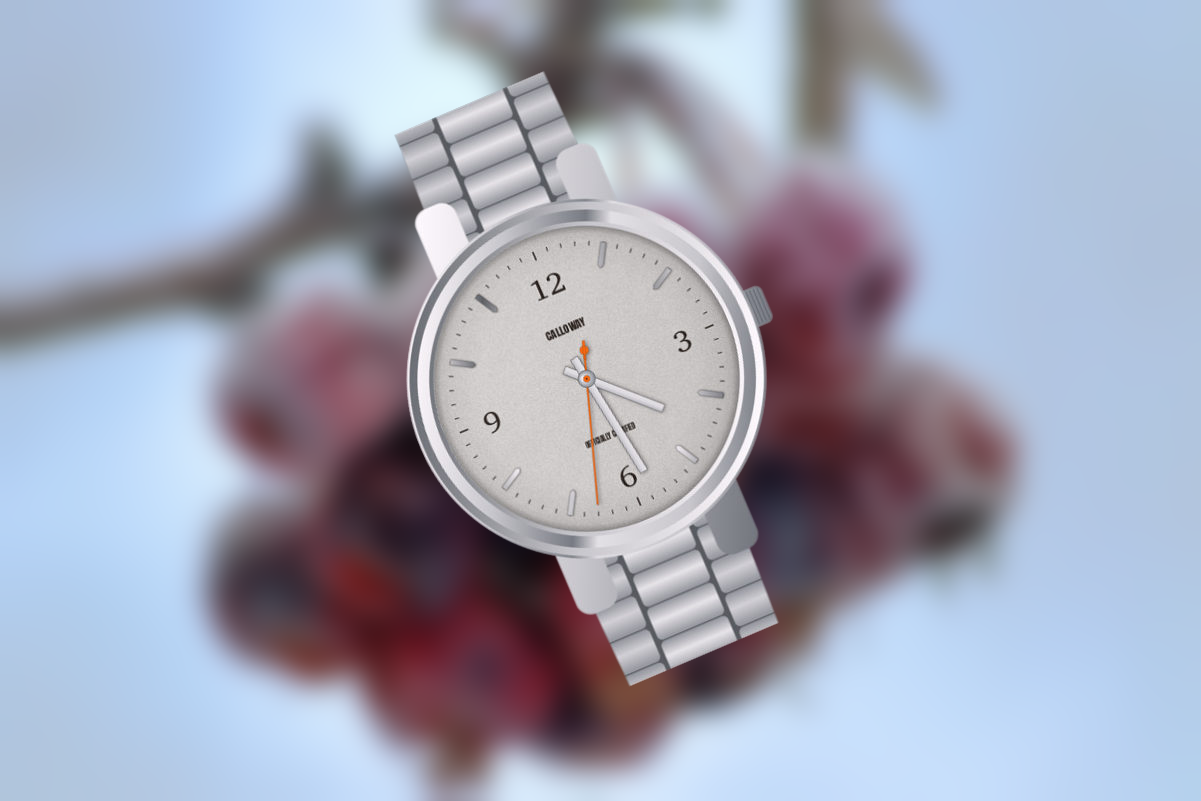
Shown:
**4:28:33**
